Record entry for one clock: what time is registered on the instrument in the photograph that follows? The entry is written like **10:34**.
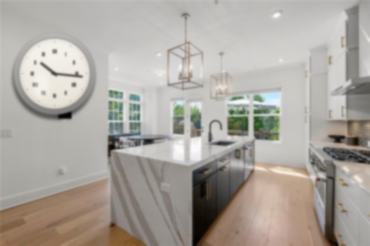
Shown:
**10:16**
